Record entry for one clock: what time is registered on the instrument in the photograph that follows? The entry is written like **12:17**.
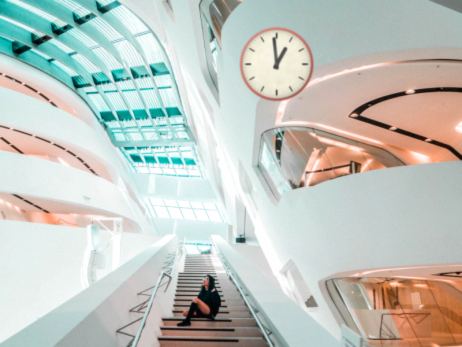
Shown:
**12:59**
